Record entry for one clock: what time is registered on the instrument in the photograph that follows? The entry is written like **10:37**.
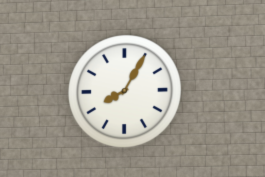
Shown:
**8:05**
